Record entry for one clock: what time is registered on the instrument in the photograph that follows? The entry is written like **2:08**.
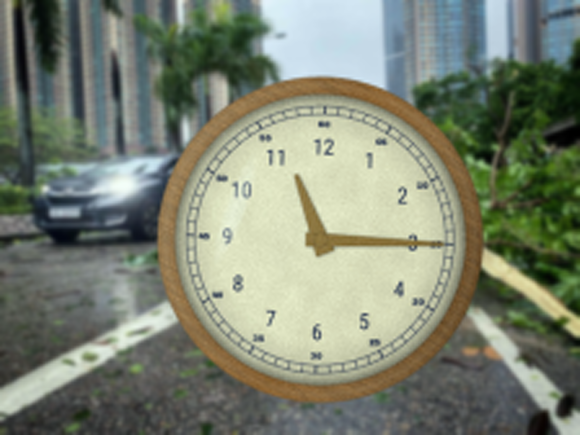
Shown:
**11:15**
